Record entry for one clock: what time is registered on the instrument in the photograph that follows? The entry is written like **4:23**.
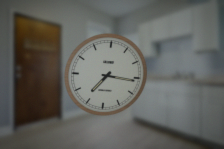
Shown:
**7:16**
